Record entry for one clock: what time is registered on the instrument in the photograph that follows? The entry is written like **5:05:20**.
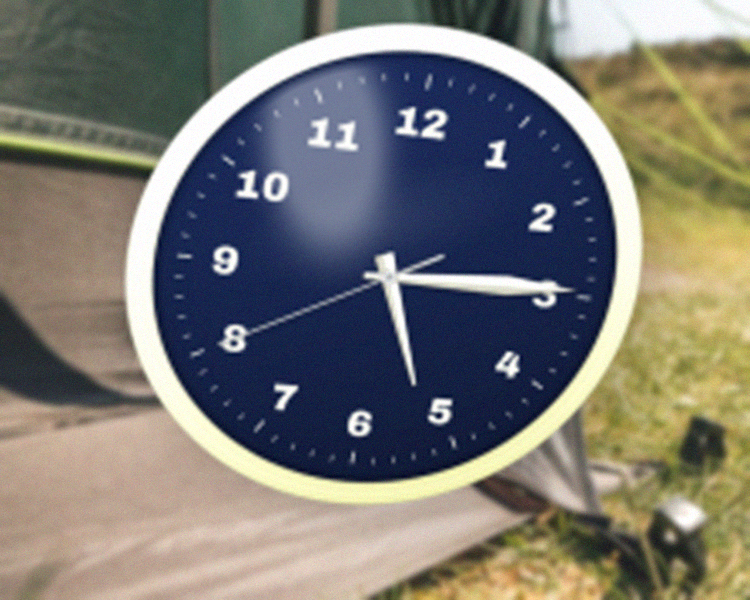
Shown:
**5:14:40**
